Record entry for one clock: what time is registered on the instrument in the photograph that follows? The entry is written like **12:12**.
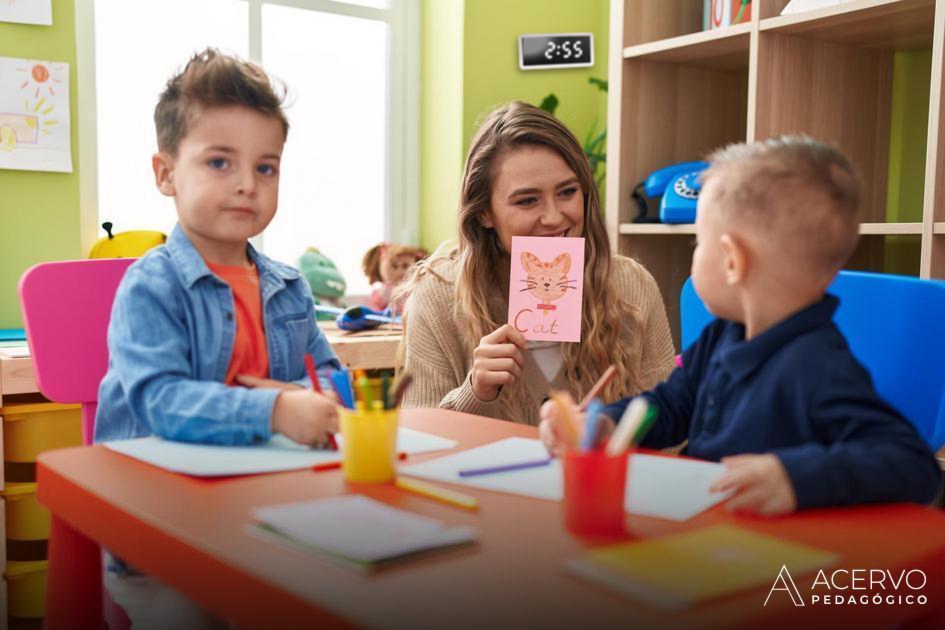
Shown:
**2:55**
